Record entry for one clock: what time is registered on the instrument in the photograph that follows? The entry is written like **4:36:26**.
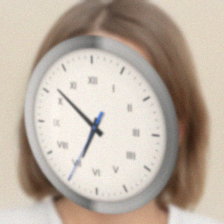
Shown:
**6:51:35**
